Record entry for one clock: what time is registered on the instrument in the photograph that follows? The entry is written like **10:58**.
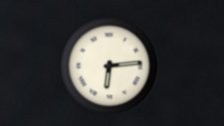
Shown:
**6:14**
